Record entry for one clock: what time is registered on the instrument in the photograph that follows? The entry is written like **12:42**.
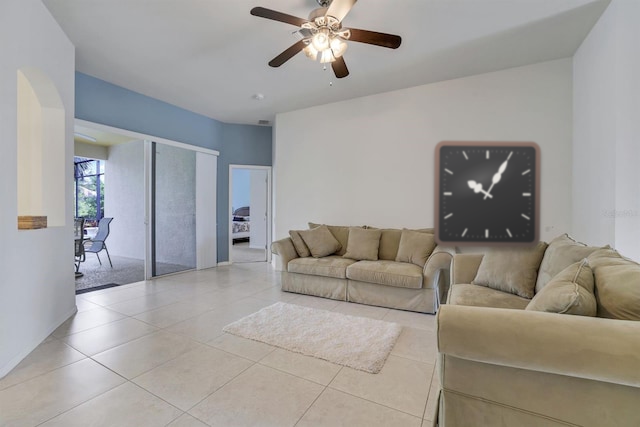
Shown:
**10:05**
